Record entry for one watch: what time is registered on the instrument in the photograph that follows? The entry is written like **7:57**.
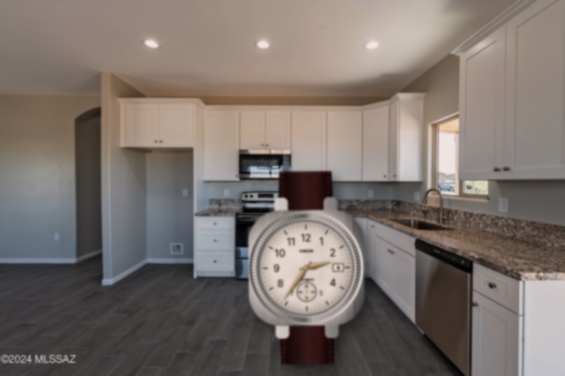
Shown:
**2:36**
